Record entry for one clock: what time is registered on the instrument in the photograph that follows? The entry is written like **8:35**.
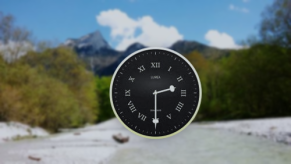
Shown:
**2:30**
